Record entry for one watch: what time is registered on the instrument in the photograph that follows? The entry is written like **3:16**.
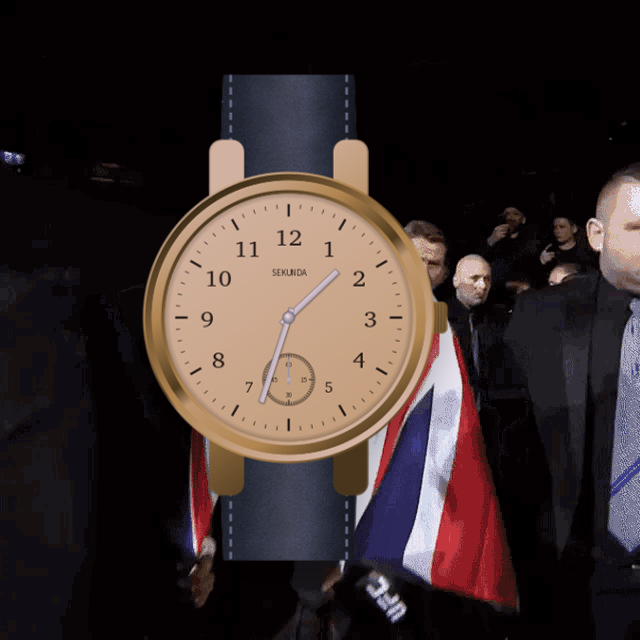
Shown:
**1:33**
